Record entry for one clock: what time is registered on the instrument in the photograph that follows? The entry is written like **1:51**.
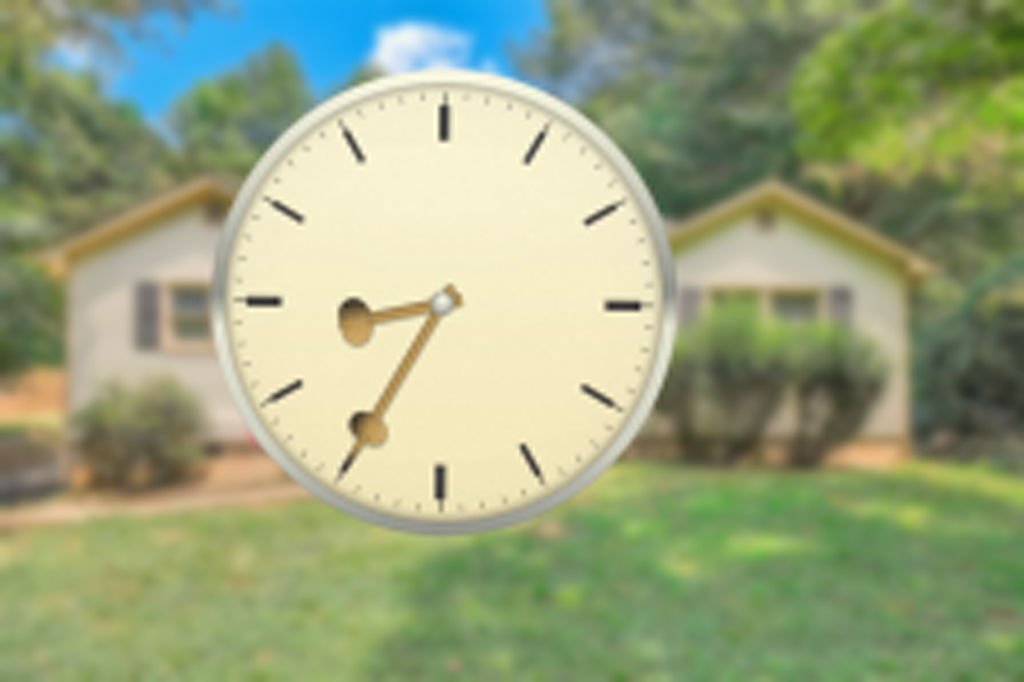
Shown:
**8:35**
